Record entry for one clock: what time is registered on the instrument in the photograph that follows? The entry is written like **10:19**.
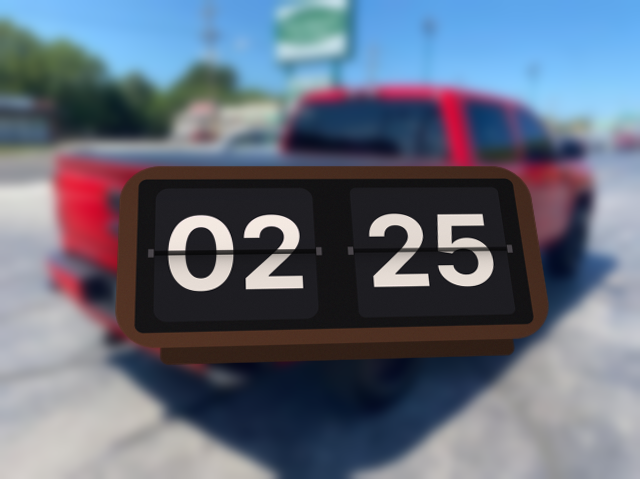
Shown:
**2:25**
